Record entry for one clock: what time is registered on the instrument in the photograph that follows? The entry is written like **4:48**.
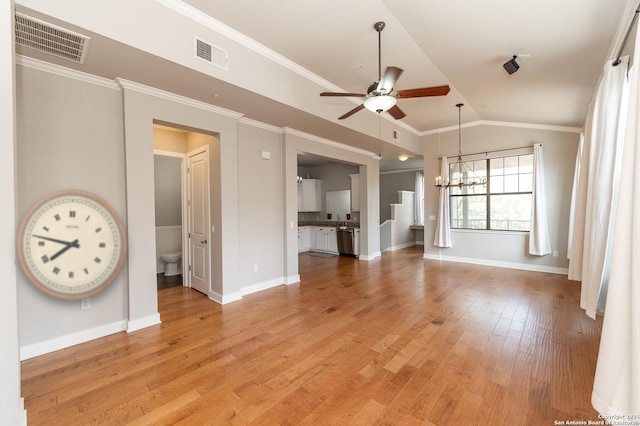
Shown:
**7:47**
